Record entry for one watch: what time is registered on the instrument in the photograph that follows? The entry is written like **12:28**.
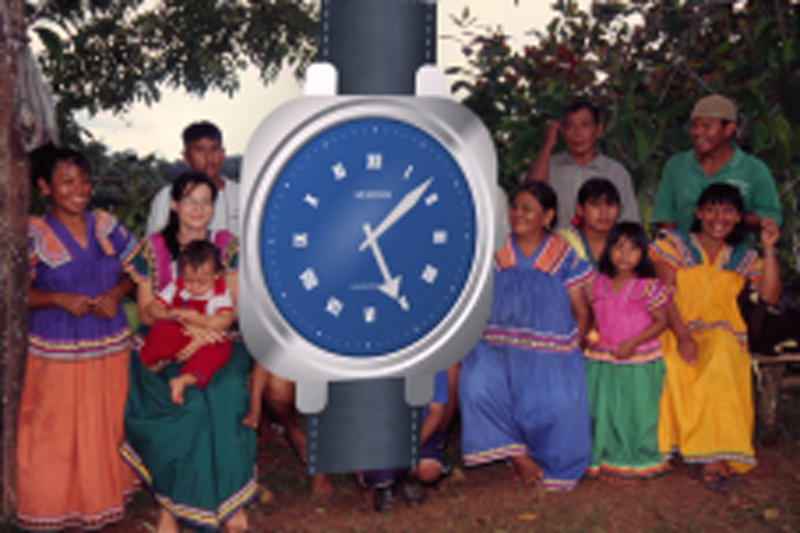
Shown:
**5:08**
